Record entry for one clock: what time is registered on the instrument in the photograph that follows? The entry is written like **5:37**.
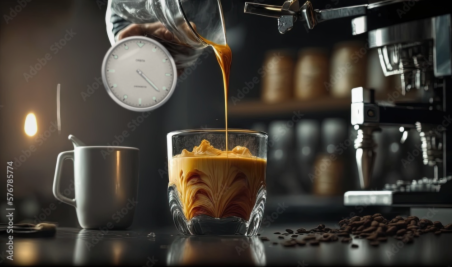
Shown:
**4:22**
